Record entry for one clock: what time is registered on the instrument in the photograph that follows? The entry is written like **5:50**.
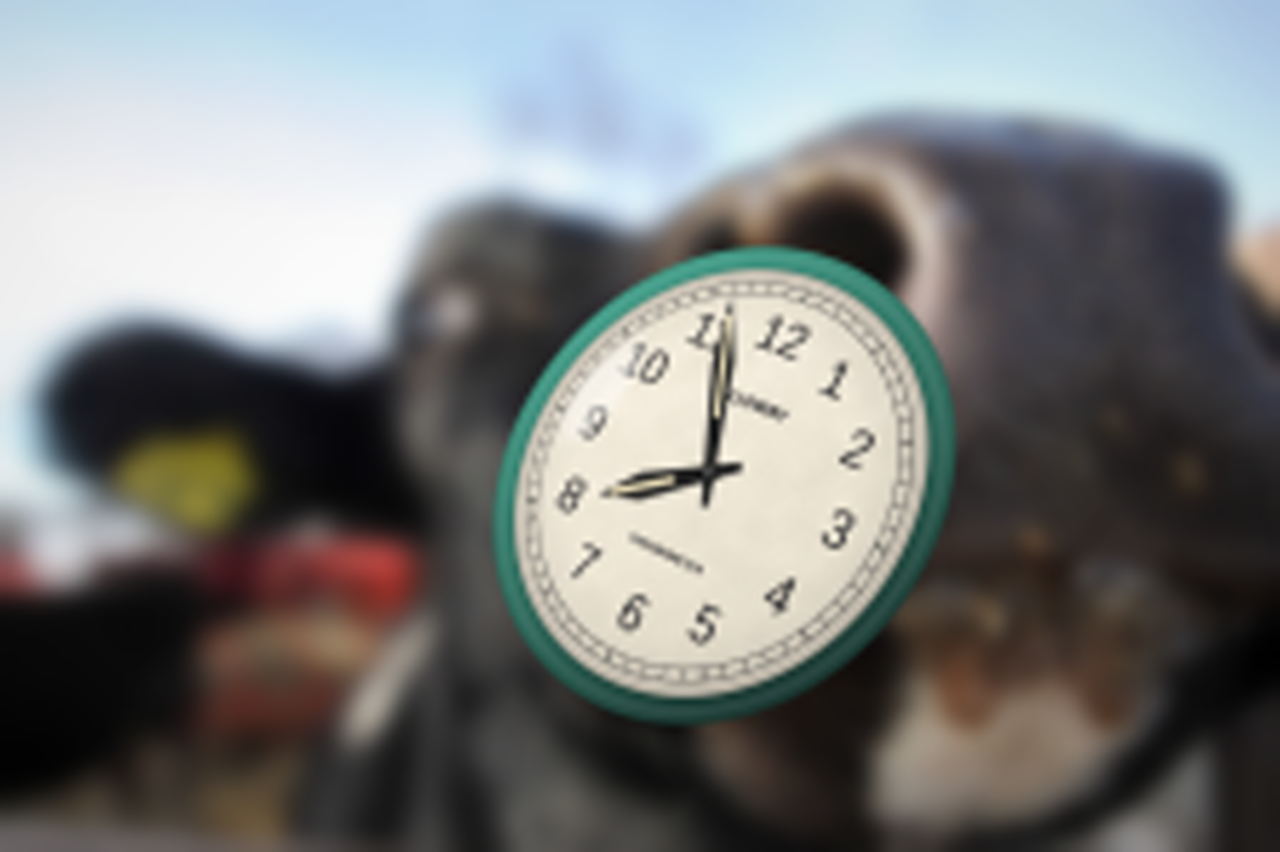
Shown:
**7:56**
